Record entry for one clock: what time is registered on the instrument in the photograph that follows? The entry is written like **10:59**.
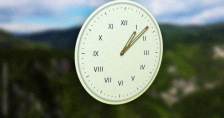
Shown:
**1:08**
